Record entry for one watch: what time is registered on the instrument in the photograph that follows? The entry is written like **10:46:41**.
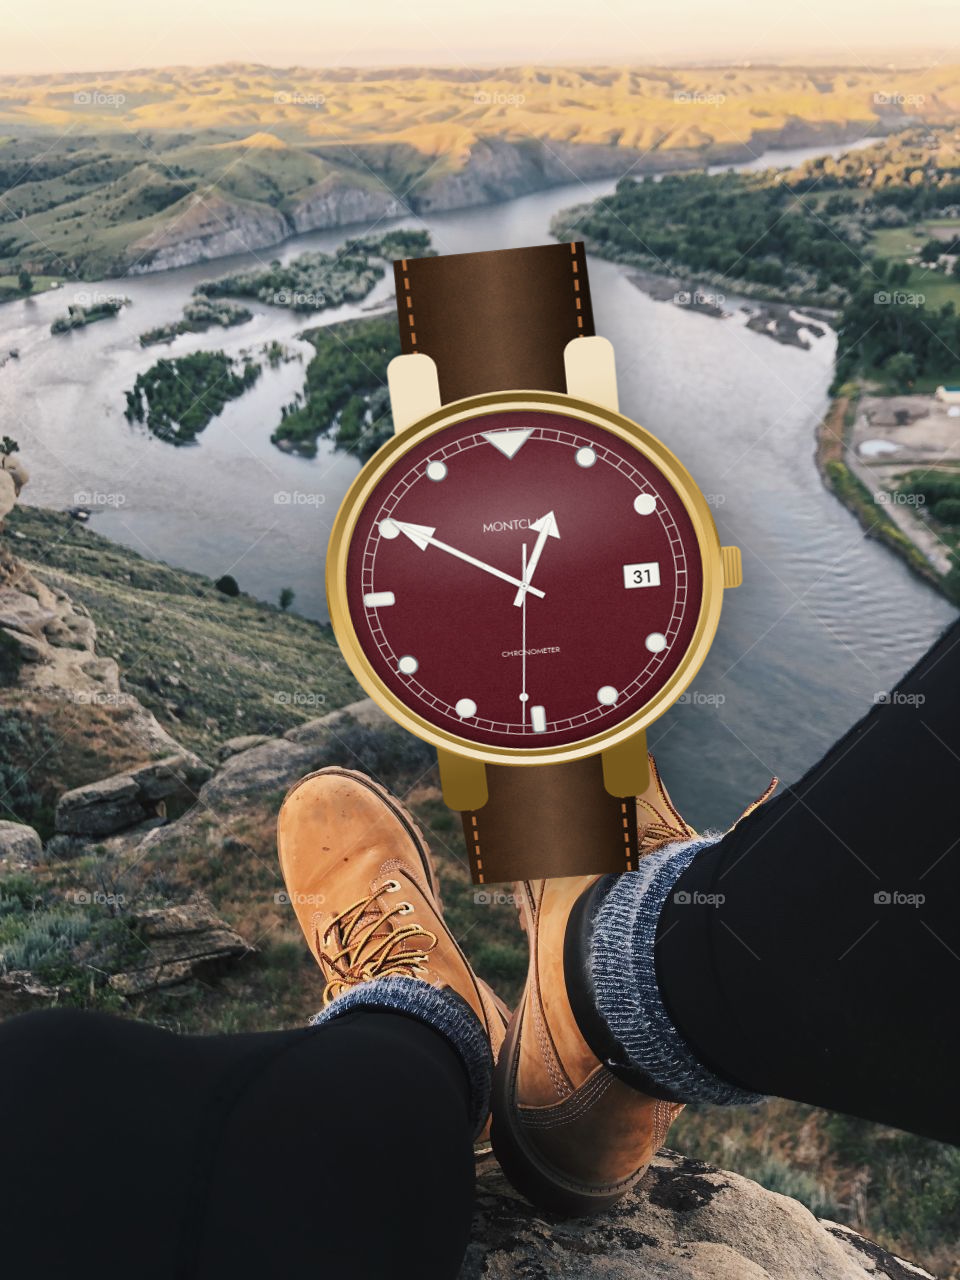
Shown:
**12:50:31**
